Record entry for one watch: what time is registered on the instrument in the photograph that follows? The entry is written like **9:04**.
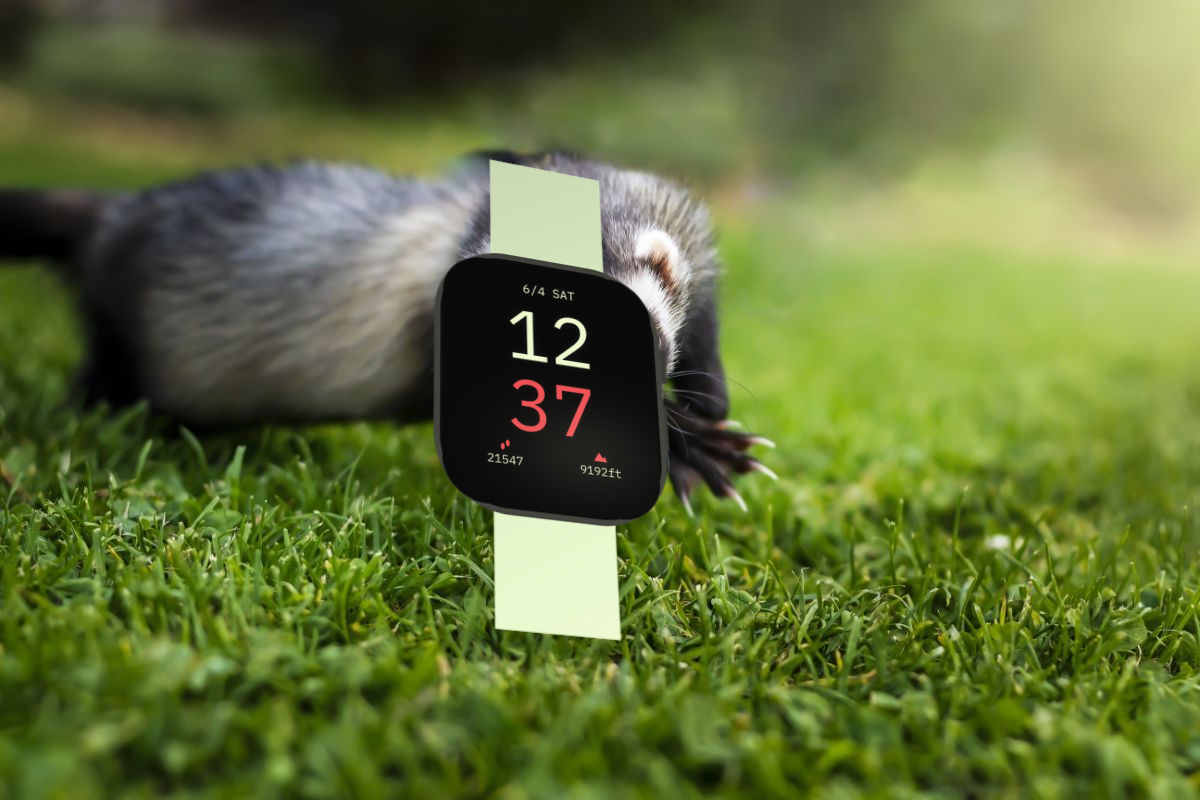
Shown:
**12:37**
